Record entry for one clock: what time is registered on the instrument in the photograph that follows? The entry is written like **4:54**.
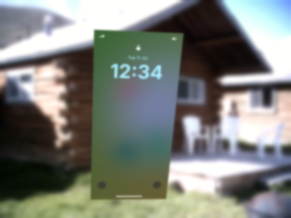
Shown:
**12:34**
